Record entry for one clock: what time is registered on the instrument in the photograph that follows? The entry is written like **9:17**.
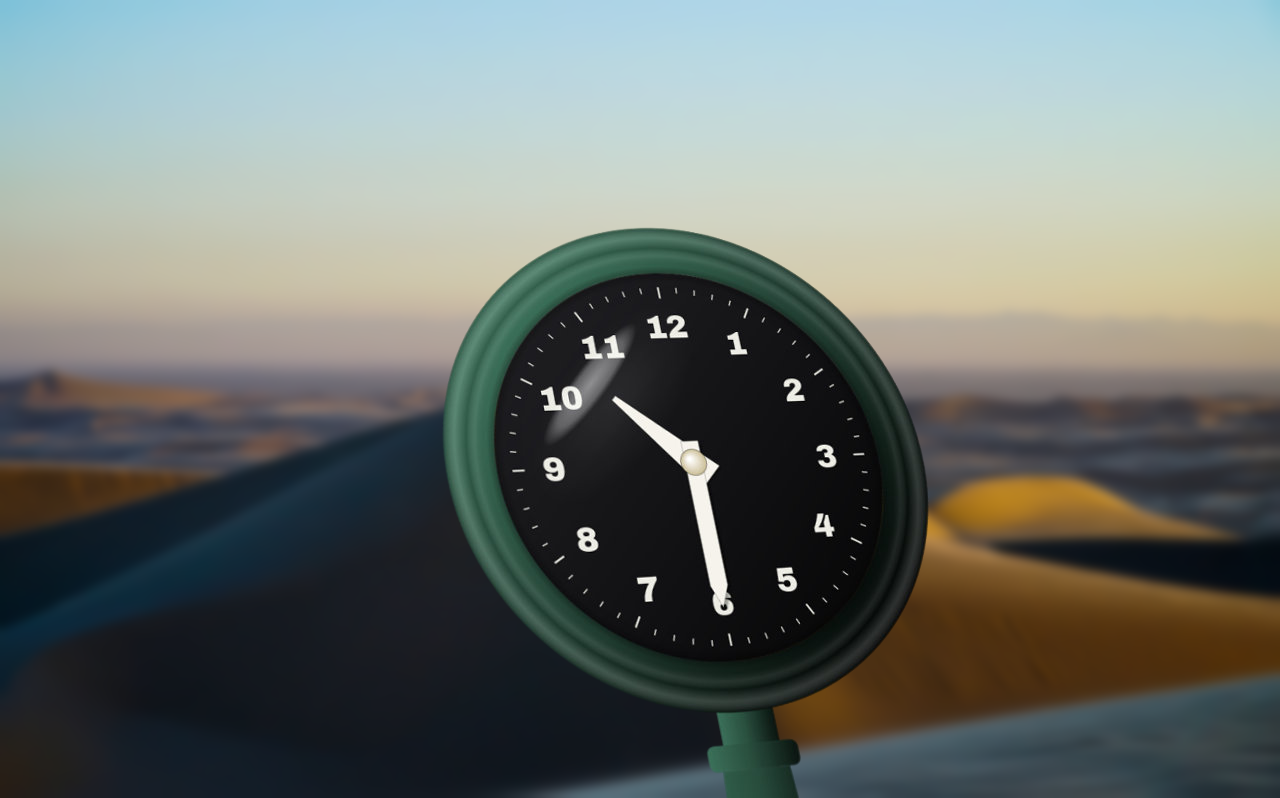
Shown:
**10:30**
